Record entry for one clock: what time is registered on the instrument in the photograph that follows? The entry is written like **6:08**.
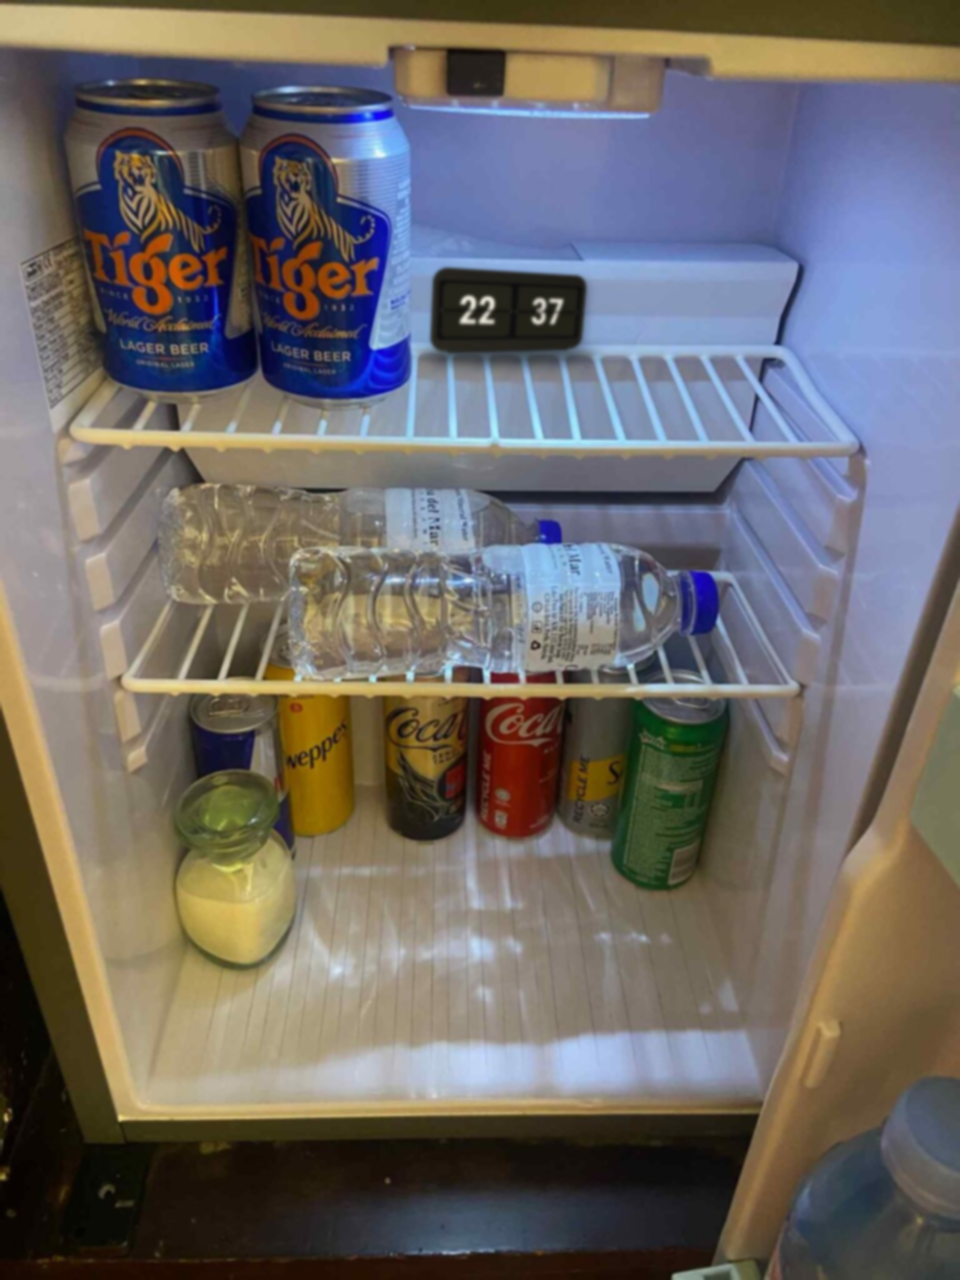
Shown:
**22:37**
